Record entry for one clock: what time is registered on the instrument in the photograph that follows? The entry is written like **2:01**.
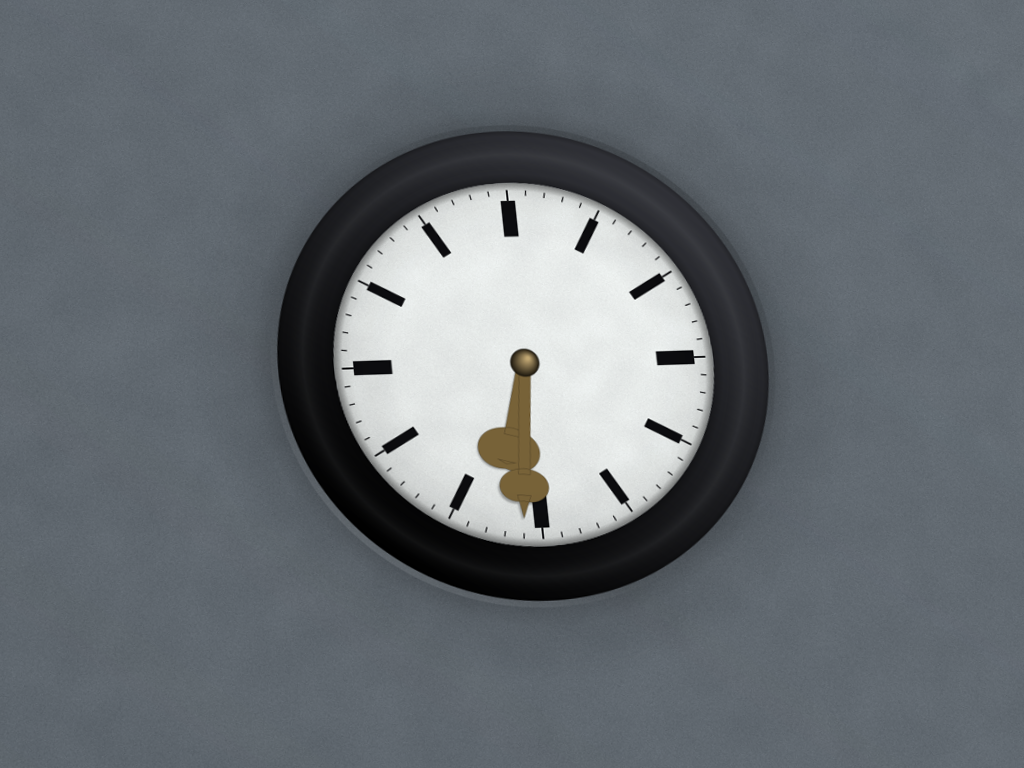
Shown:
**6:31**
